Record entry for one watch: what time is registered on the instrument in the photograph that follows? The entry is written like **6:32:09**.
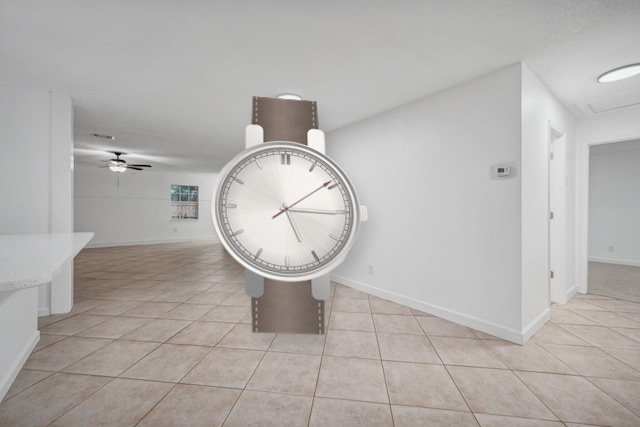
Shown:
**5:15:09**
